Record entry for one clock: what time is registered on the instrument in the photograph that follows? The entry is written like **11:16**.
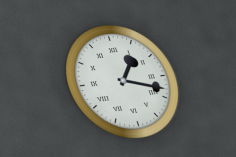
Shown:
**1:18**
